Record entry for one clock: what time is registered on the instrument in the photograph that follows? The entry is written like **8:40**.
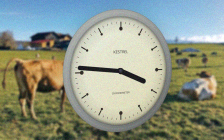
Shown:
**3:46**
